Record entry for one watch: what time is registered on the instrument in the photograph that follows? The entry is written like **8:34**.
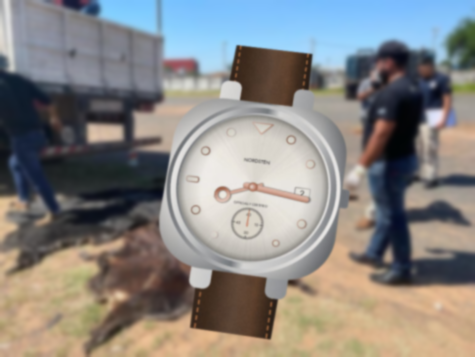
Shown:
**8:16**
